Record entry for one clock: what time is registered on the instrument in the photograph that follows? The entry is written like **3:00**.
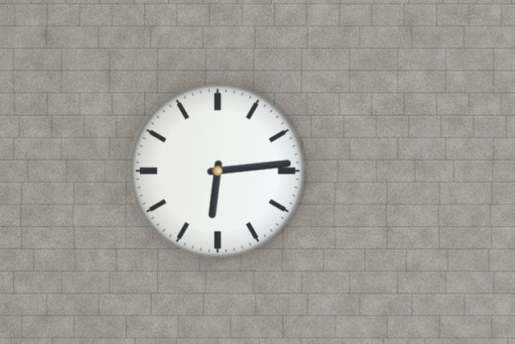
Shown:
**6:14**
